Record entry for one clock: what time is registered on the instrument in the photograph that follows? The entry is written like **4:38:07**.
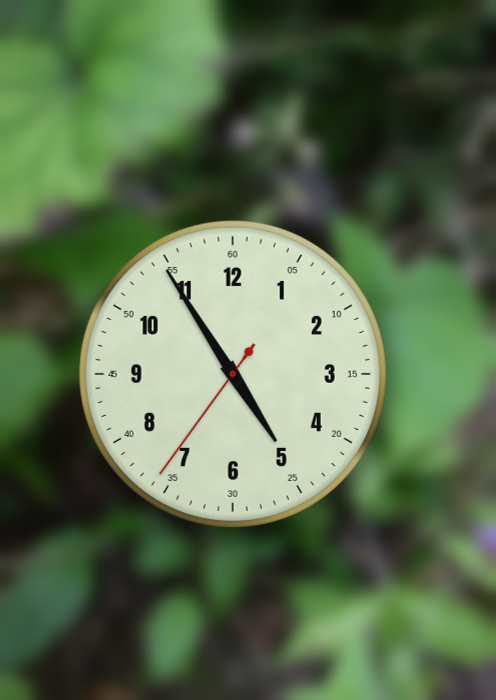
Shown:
**4:54:36**
